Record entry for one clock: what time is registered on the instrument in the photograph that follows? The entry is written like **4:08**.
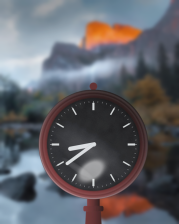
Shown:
**8:39**
